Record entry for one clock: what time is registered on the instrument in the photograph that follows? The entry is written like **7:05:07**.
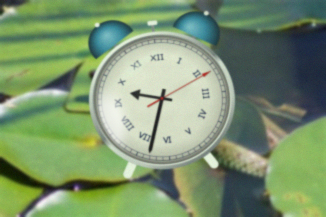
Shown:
**9:33:11**
